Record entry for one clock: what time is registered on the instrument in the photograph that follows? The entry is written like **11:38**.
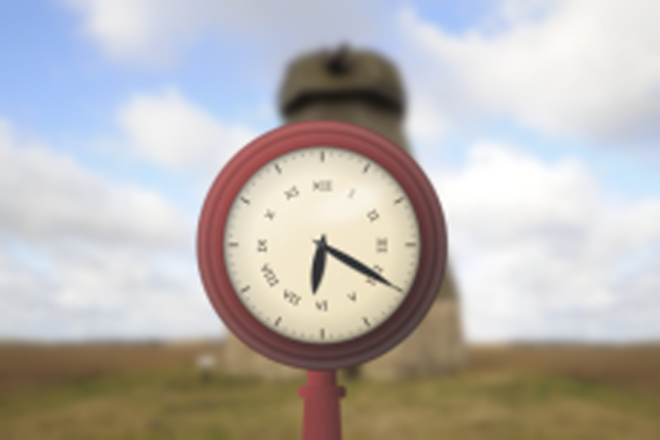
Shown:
**6:20**
